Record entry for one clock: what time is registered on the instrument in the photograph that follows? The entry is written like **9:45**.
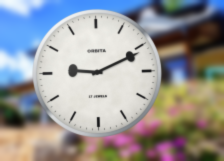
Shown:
**9:11**
